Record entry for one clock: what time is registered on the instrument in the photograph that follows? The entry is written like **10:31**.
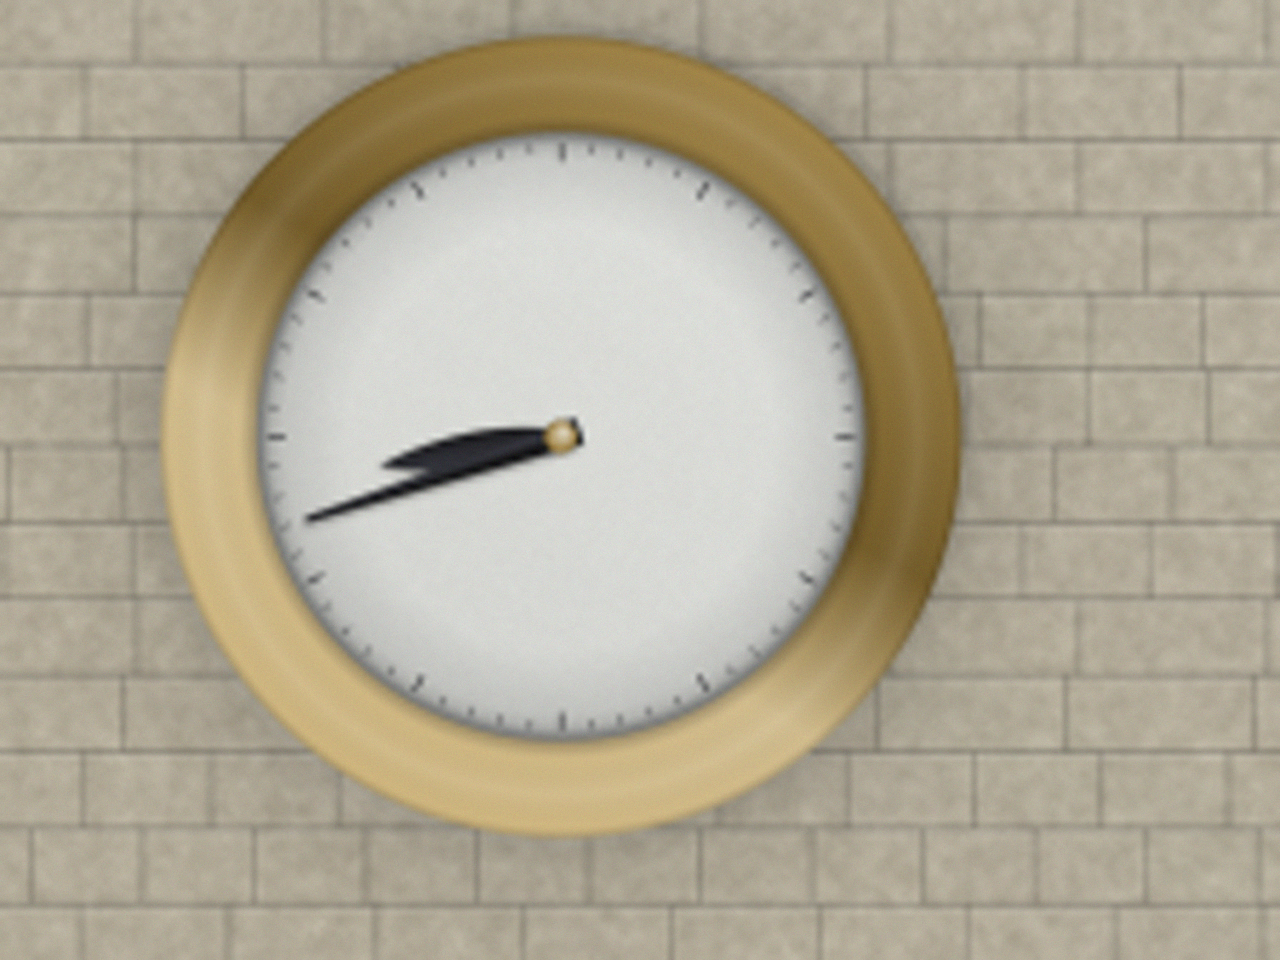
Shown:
**8:42**
